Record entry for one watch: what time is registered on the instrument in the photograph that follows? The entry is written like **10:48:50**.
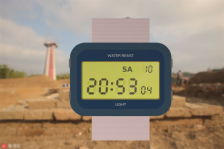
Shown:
**20:53:04**
